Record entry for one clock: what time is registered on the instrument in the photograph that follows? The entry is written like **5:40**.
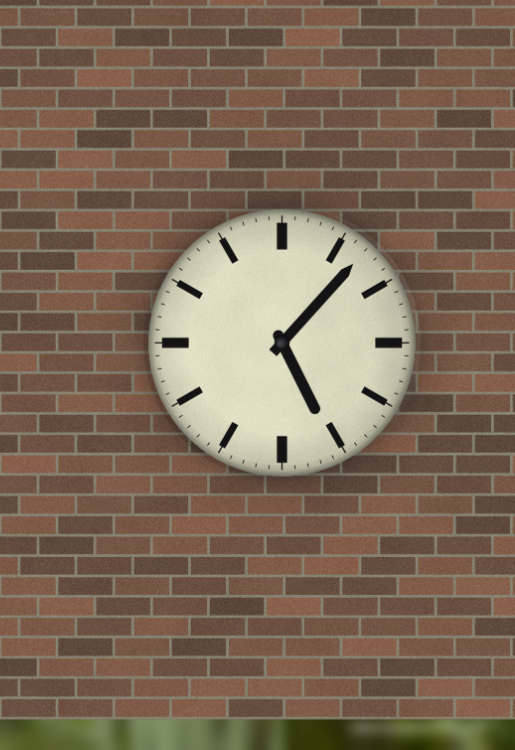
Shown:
**5:07**
